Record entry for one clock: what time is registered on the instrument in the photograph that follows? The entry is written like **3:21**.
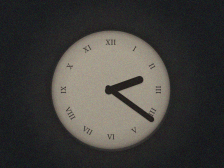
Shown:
**2:21**
